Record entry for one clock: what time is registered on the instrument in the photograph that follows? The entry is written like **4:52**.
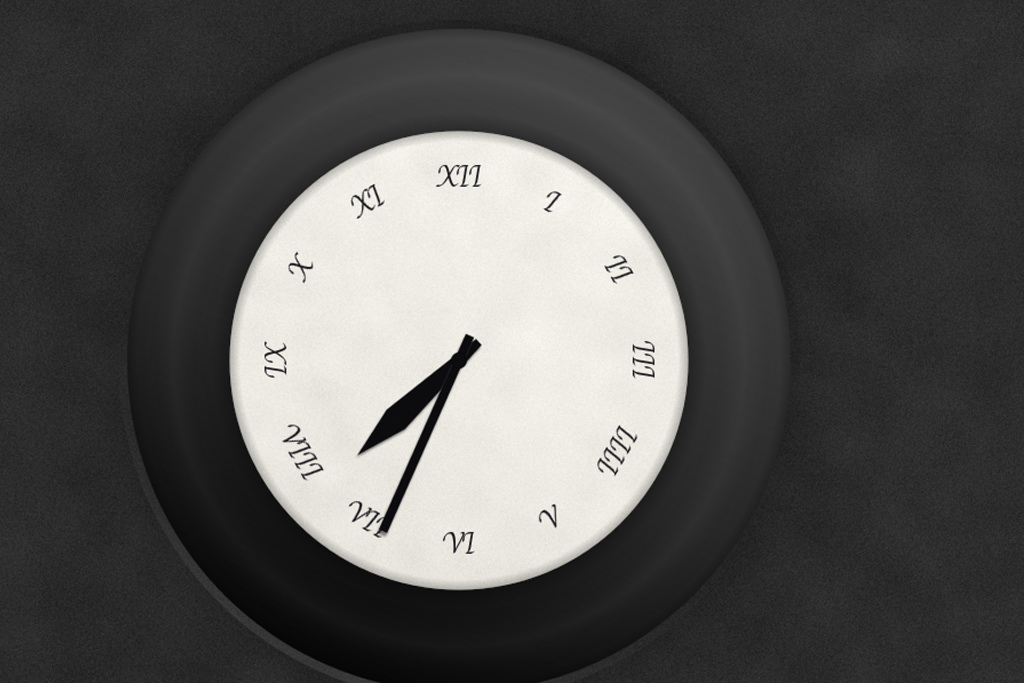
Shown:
**7:34**
